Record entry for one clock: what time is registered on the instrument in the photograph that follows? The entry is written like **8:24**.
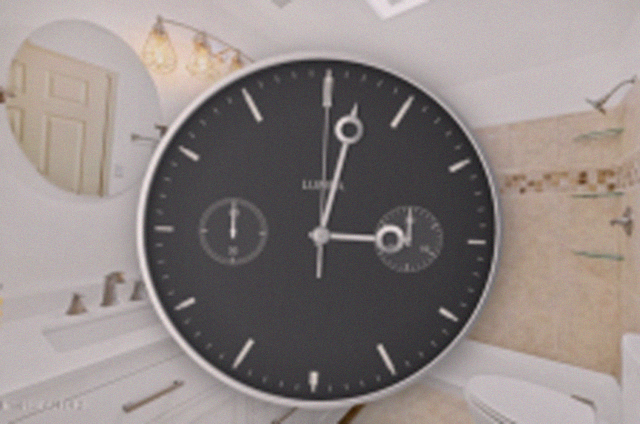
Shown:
**3:02**
